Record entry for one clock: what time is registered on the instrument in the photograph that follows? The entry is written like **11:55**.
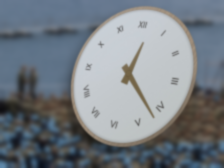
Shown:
**12:22**
